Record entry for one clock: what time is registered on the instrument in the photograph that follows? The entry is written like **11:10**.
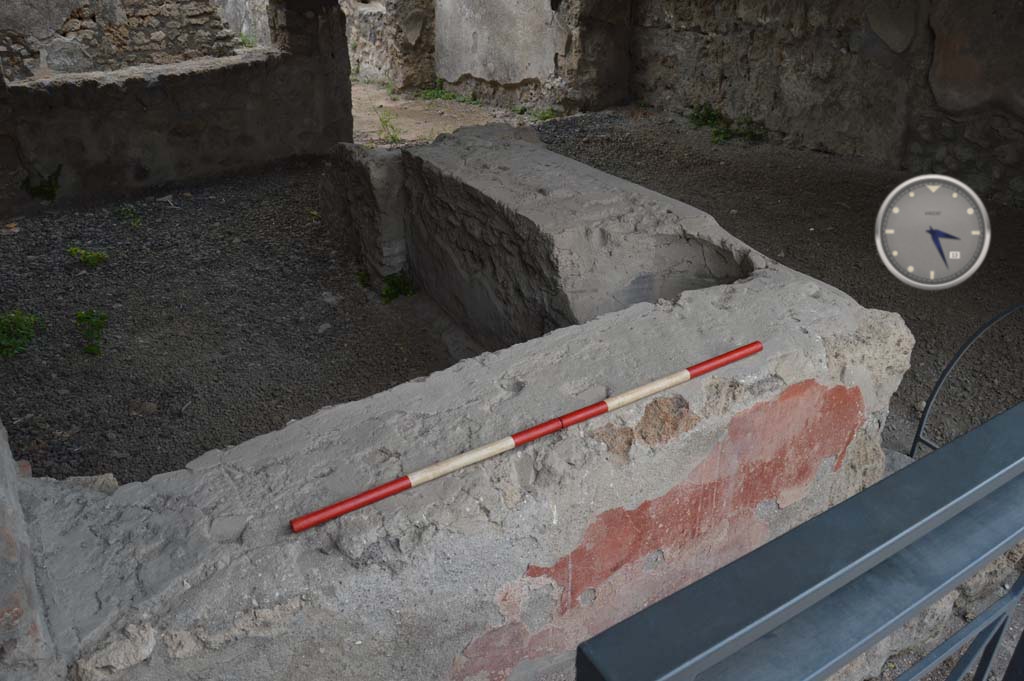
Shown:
**3:26**
